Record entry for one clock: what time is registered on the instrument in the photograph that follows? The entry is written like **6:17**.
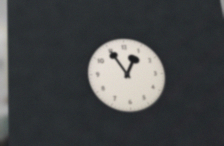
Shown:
**12:55**
